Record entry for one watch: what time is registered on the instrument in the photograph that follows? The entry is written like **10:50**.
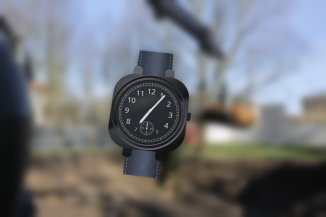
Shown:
**7:06**
